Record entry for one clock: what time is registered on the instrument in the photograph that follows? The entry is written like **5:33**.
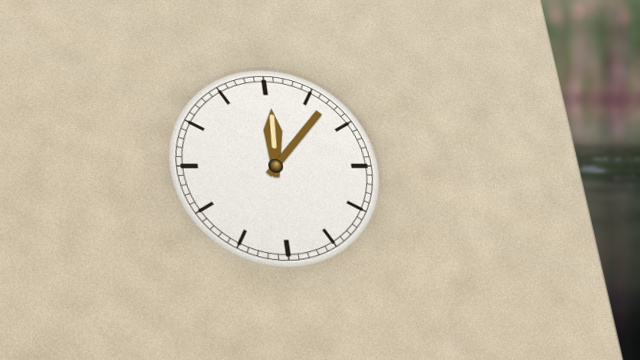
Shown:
**12:07**
